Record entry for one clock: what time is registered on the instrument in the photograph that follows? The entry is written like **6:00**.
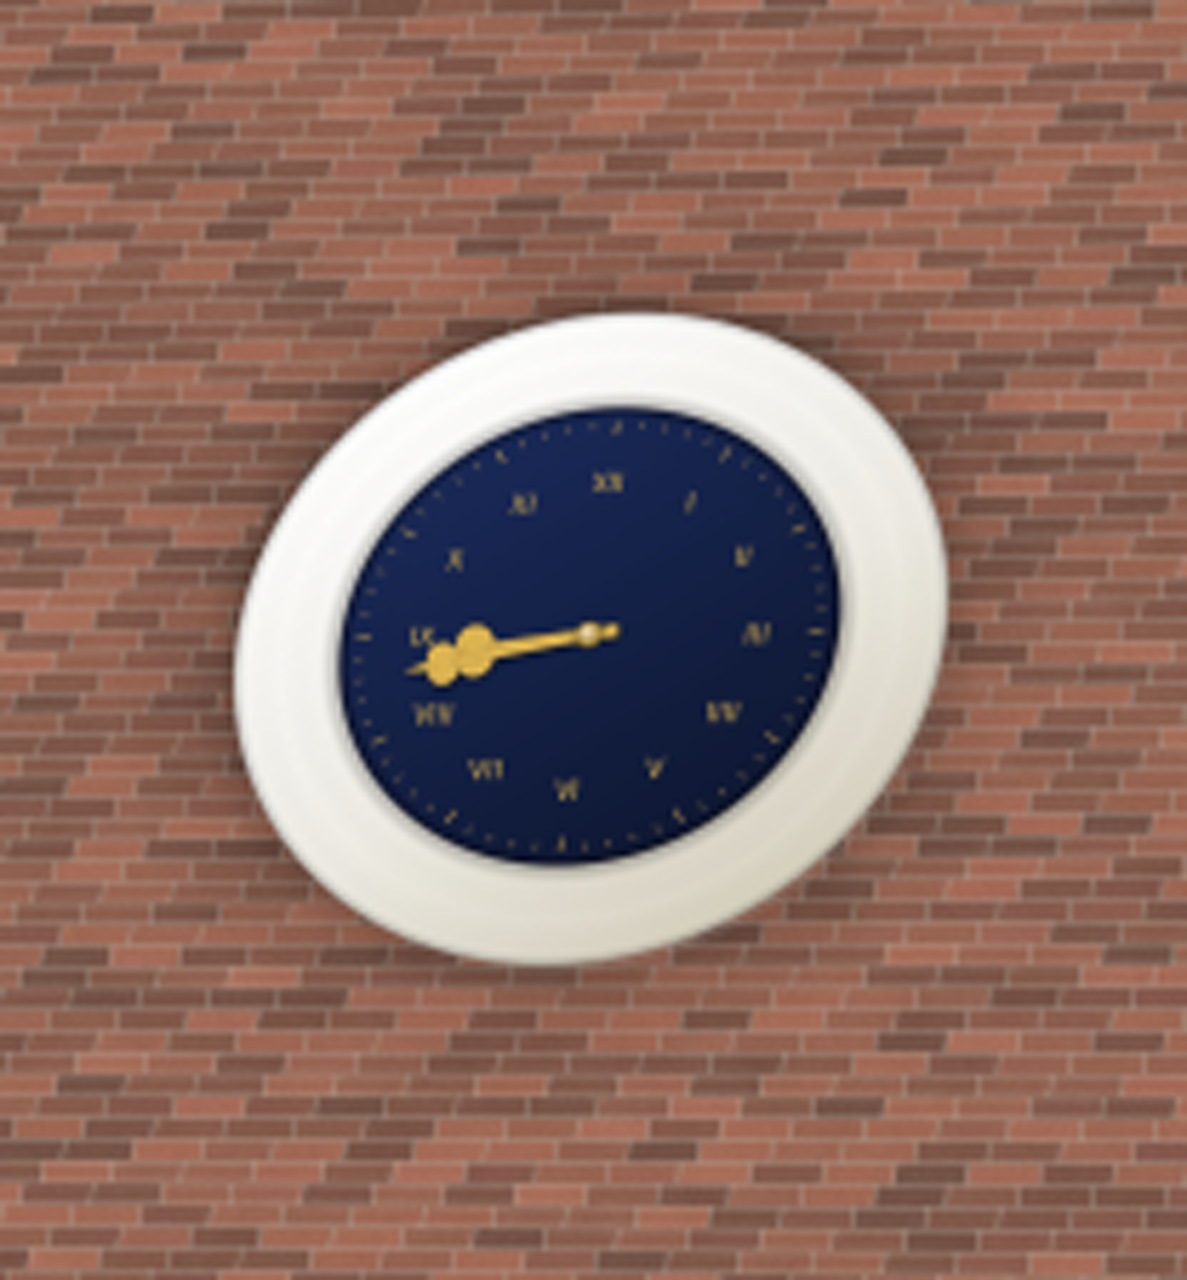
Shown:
**8:43**
